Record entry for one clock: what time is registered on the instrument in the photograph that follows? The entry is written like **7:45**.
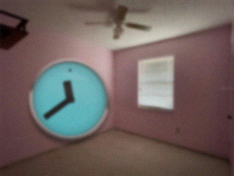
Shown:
**11:39**
